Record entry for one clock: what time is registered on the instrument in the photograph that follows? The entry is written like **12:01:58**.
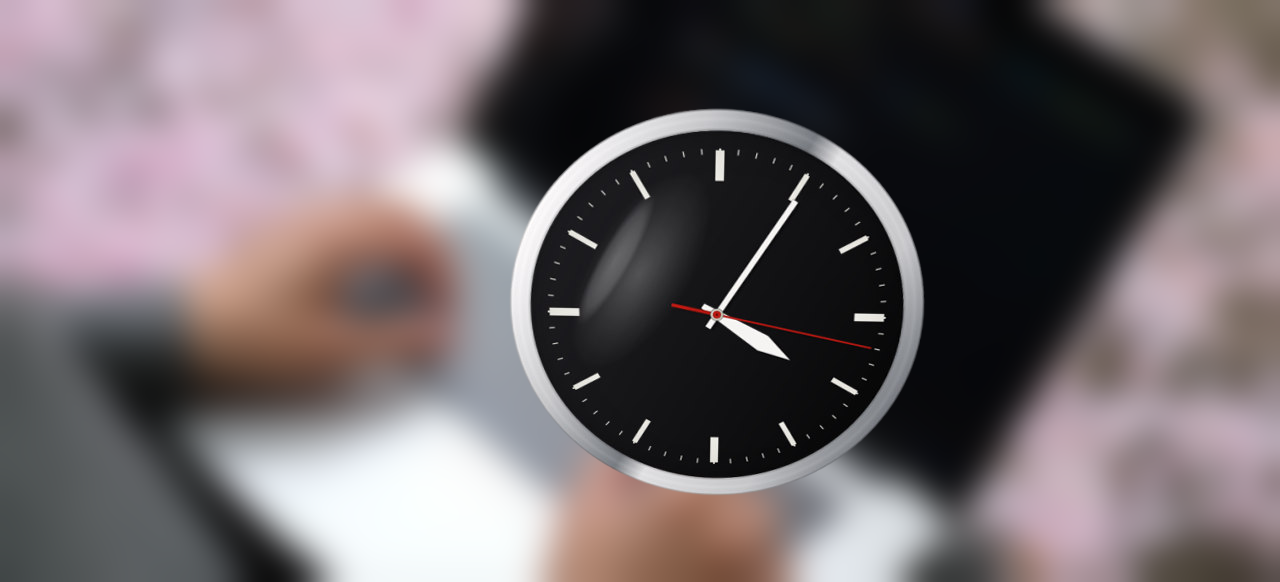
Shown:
**4:05:17**
